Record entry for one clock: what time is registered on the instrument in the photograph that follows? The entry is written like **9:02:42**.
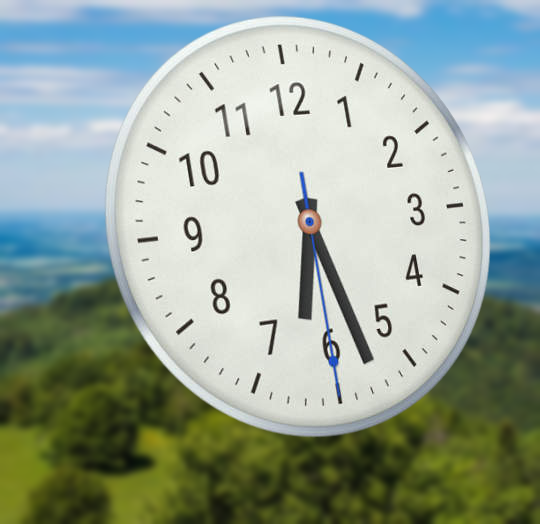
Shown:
**6:27:30**
